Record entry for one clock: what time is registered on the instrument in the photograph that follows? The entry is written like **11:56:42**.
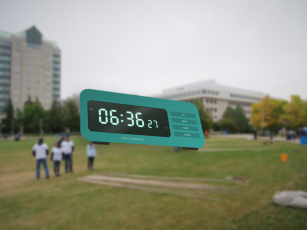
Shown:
**6:36:27**
